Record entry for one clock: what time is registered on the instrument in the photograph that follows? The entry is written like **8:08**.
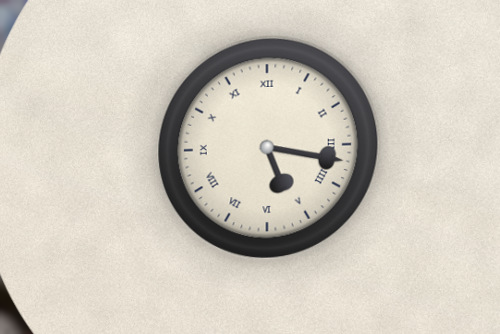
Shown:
**5:17**
